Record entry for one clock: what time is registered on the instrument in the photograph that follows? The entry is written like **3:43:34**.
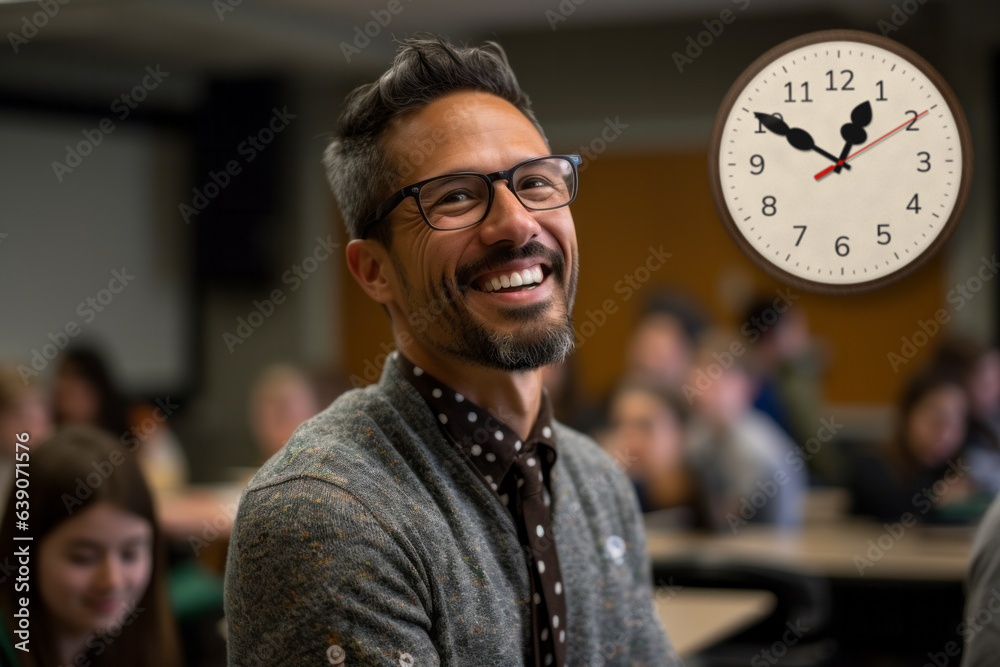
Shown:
**12:50:10**
